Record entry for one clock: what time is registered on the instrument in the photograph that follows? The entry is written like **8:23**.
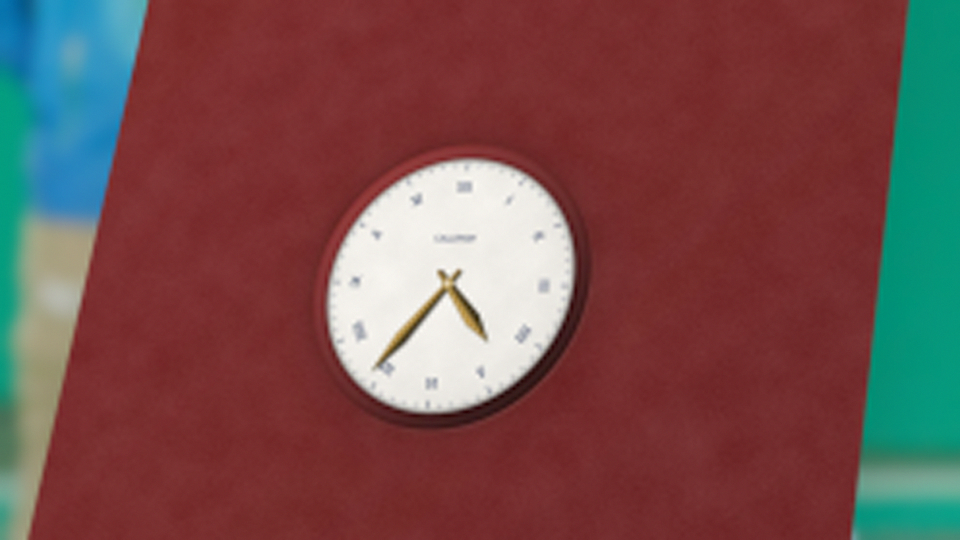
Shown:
**4:36**
